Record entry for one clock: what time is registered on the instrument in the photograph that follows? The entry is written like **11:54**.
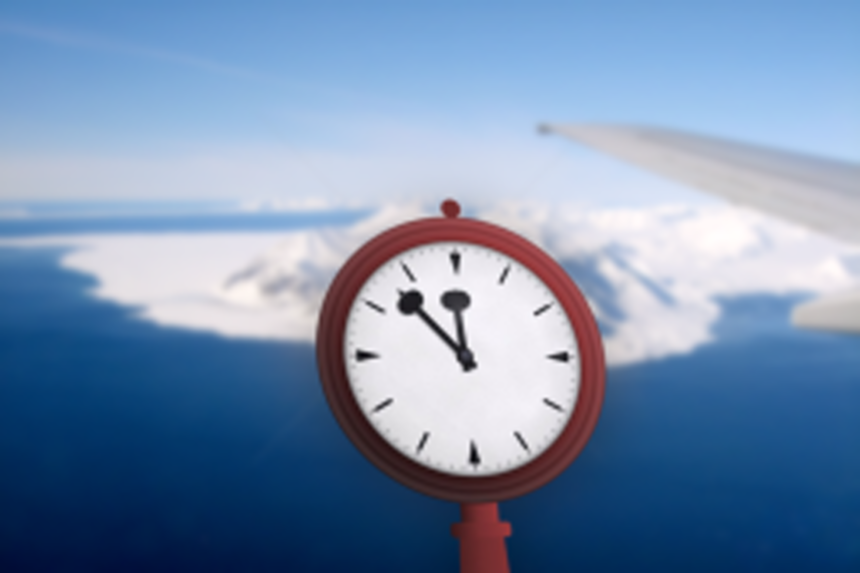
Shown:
**11:53**
